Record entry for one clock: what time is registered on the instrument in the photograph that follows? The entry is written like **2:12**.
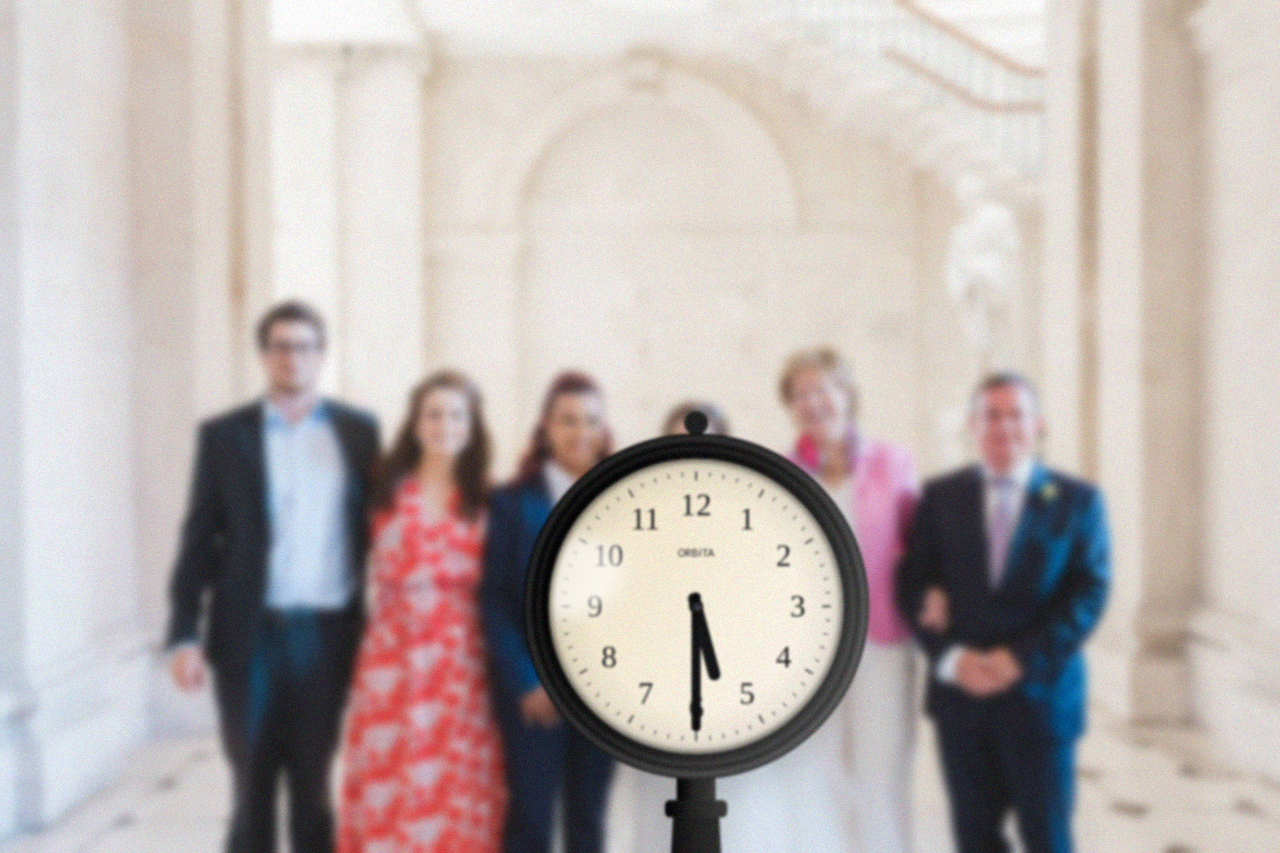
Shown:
**5:30**
